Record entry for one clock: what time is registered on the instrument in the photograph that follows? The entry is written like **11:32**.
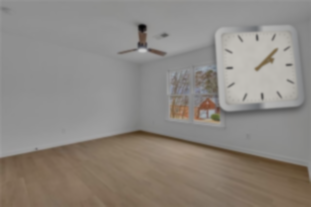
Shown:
**2:08**
